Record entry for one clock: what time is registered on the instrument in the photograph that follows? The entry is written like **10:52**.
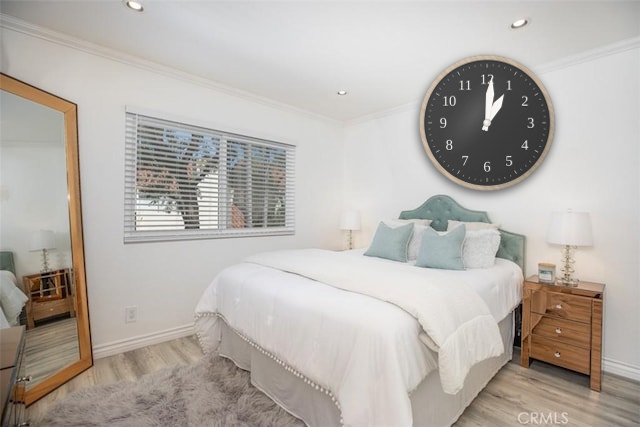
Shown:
**1:01**
